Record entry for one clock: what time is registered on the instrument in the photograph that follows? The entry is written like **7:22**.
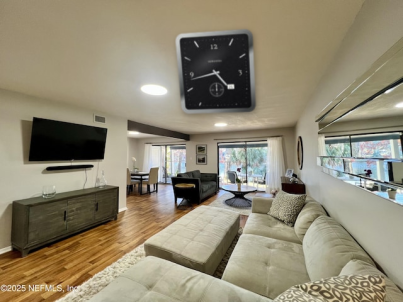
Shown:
**4:43**
